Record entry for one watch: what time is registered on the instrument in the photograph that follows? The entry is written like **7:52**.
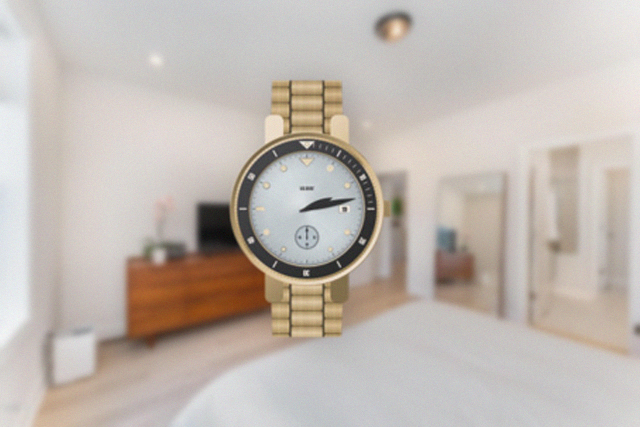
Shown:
**2:13**
